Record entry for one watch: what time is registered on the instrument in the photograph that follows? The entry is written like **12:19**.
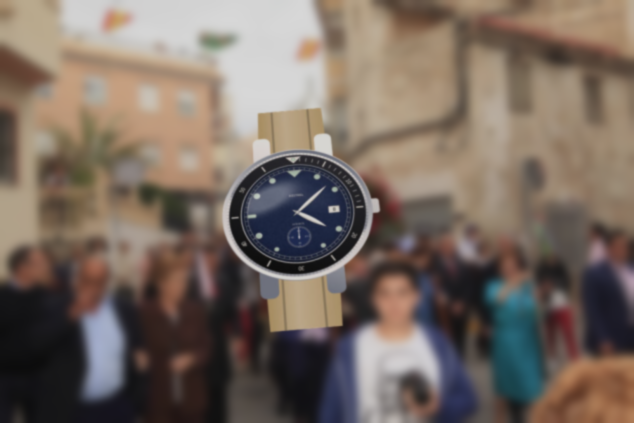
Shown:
**4:08**
